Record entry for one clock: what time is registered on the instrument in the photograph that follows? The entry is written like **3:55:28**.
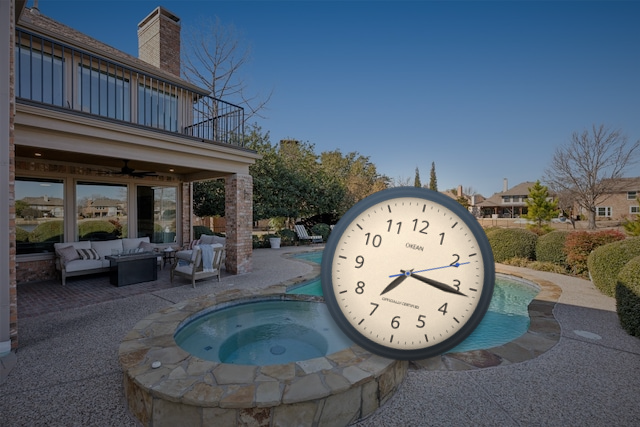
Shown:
**7:16:11**
